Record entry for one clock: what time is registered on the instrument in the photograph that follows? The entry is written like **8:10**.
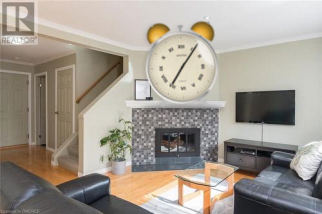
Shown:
**7:06**
